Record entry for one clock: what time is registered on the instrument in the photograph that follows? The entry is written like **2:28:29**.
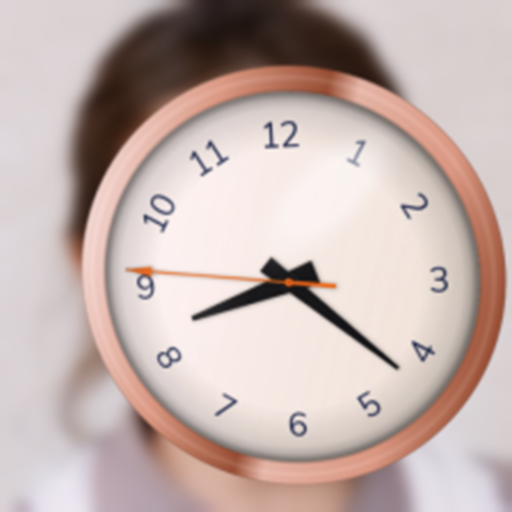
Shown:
**8:21:46**
